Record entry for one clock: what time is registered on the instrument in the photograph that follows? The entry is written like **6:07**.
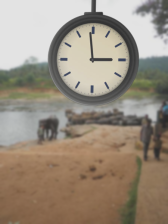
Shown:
**2:59**
